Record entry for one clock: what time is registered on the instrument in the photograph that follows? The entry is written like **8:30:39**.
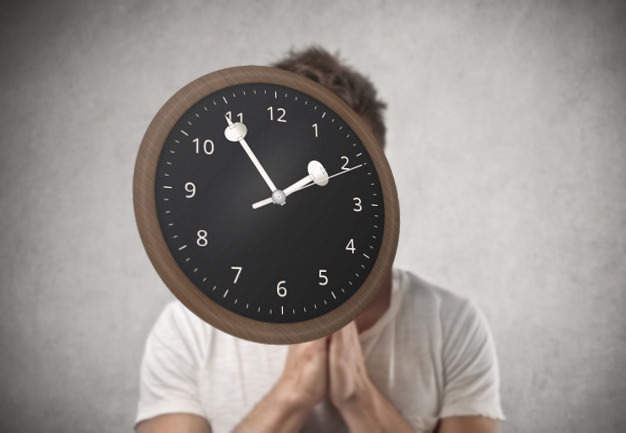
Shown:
**1:54:11**
